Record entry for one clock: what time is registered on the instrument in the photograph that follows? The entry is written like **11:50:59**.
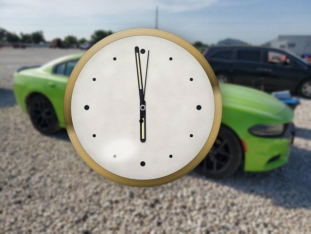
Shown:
**5:59:01**
